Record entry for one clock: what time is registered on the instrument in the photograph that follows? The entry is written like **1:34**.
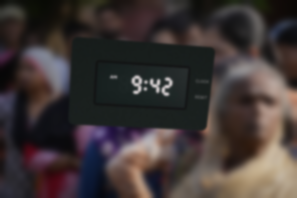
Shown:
**9:42**
